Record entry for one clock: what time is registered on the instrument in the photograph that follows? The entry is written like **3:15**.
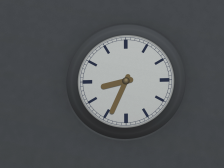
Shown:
**8:34**
